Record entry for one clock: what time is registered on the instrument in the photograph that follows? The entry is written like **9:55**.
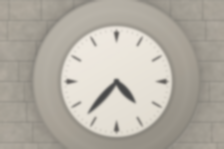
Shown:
**4:37**
